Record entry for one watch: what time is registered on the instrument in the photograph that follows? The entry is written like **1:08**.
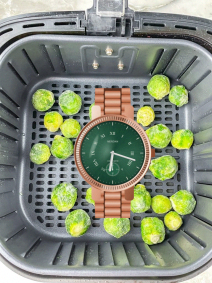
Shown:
**6:18**
